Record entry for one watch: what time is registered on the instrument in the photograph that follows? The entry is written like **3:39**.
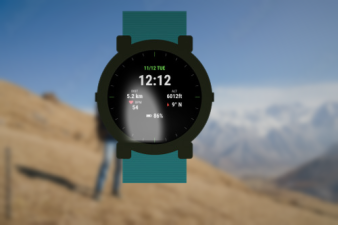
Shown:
**12:12**
